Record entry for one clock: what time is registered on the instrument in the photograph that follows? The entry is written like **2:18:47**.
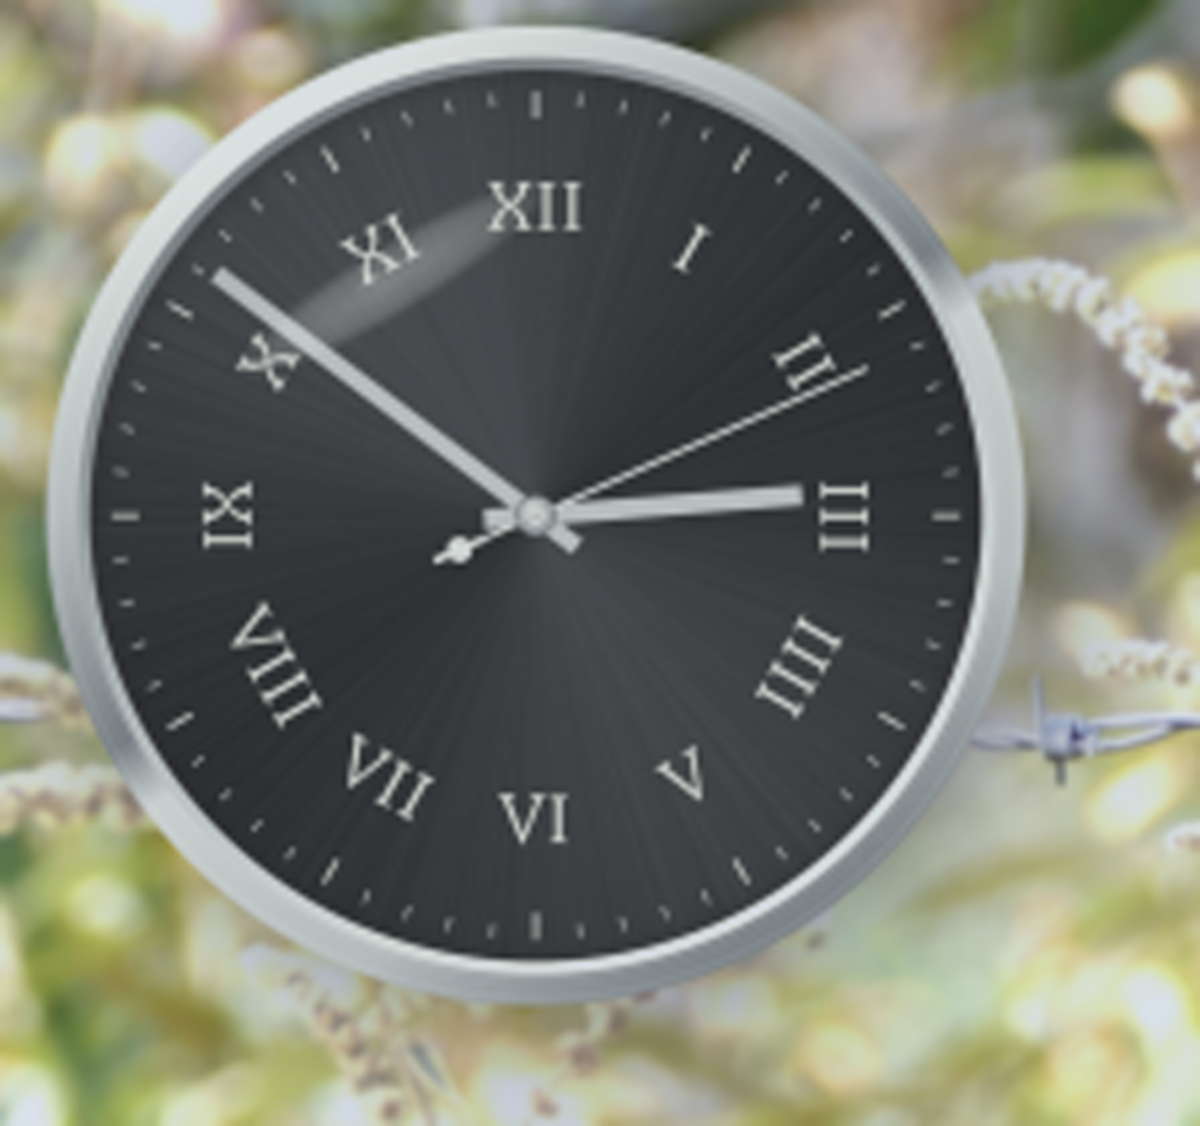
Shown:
**2:51:11**
